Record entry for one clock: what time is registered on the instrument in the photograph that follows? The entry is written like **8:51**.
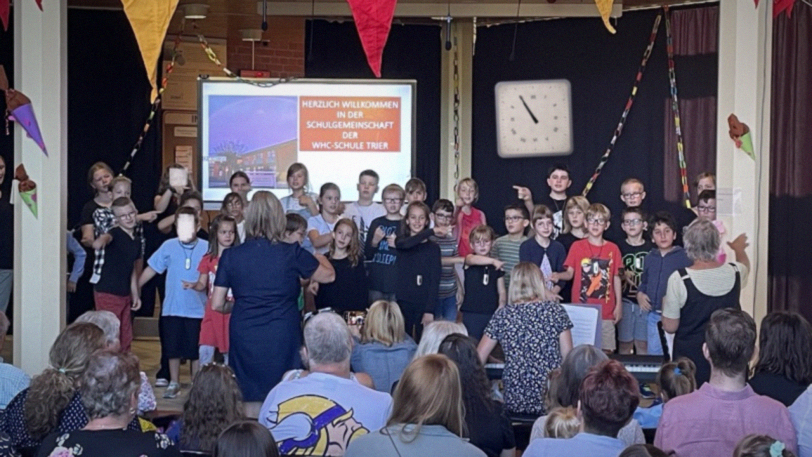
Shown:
**10:55**
